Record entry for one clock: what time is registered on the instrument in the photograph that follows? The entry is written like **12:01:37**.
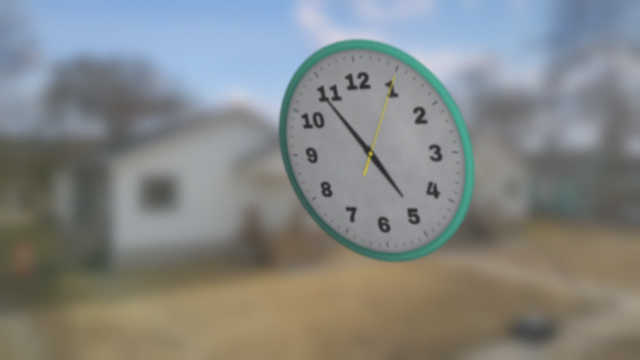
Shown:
**4:54:05**
